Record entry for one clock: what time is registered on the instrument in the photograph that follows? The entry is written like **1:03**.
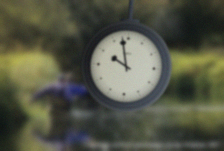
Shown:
**9:58**
